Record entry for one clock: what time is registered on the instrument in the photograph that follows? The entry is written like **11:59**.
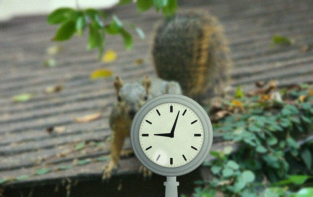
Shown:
**9:03**
